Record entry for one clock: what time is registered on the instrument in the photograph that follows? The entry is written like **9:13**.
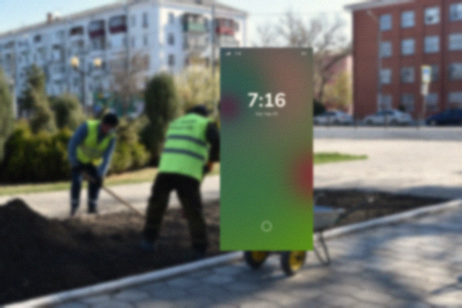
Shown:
**7:16**
